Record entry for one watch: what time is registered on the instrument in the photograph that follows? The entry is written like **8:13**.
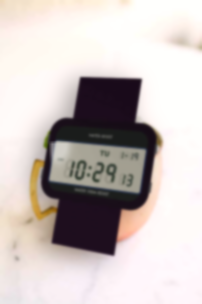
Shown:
**10:29**
